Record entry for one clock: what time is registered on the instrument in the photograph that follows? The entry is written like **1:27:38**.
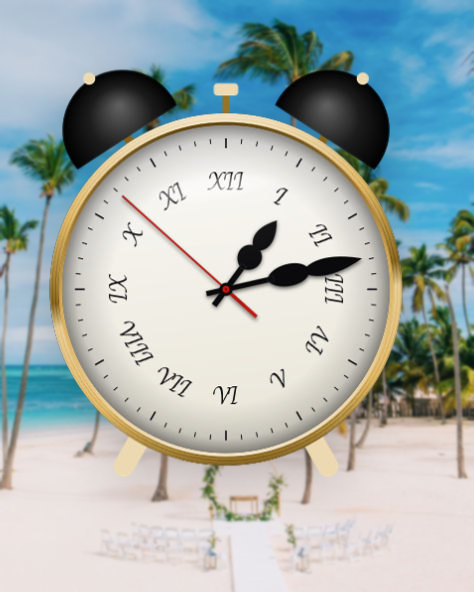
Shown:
**1:12:52**
